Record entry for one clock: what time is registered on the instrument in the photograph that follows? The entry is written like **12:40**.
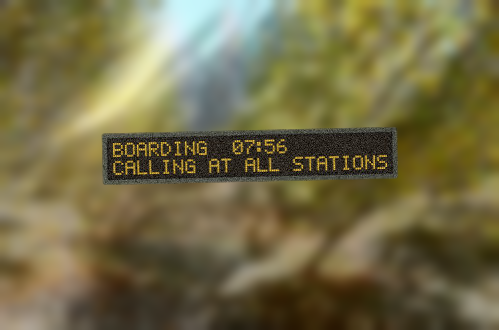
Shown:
**7:56**
